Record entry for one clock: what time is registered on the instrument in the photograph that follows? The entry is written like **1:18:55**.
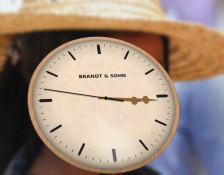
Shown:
**3:15:47**
